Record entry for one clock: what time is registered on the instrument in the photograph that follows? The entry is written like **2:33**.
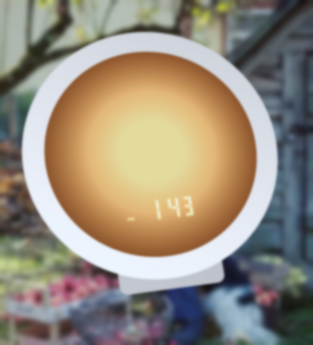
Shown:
**1:43**
